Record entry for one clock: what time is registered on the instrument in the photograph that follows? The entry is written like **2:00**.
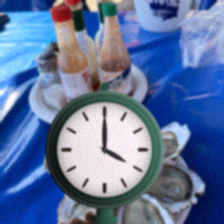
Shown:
**4:00**
